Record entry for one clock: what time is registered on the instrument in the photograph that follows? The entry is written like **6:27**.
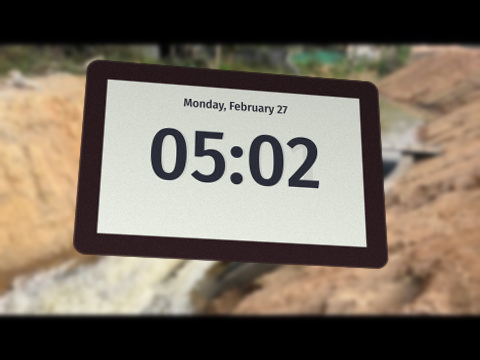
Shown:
**5:02**
